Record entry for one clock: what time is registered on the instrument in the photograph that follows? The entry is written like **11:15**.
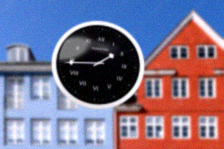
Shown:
**1:44**
